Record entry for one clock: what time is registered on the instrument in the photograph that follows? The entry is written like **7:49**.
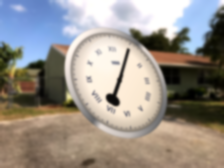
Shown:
**7:05**
